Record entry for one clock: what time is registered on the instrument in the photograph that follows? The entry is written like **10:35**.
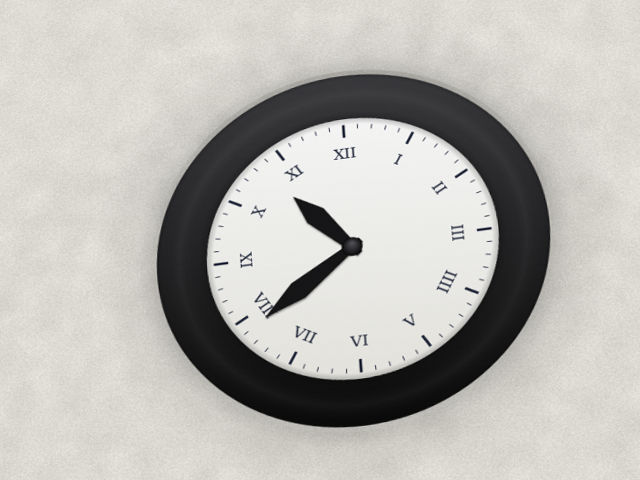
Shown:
**10:39**
